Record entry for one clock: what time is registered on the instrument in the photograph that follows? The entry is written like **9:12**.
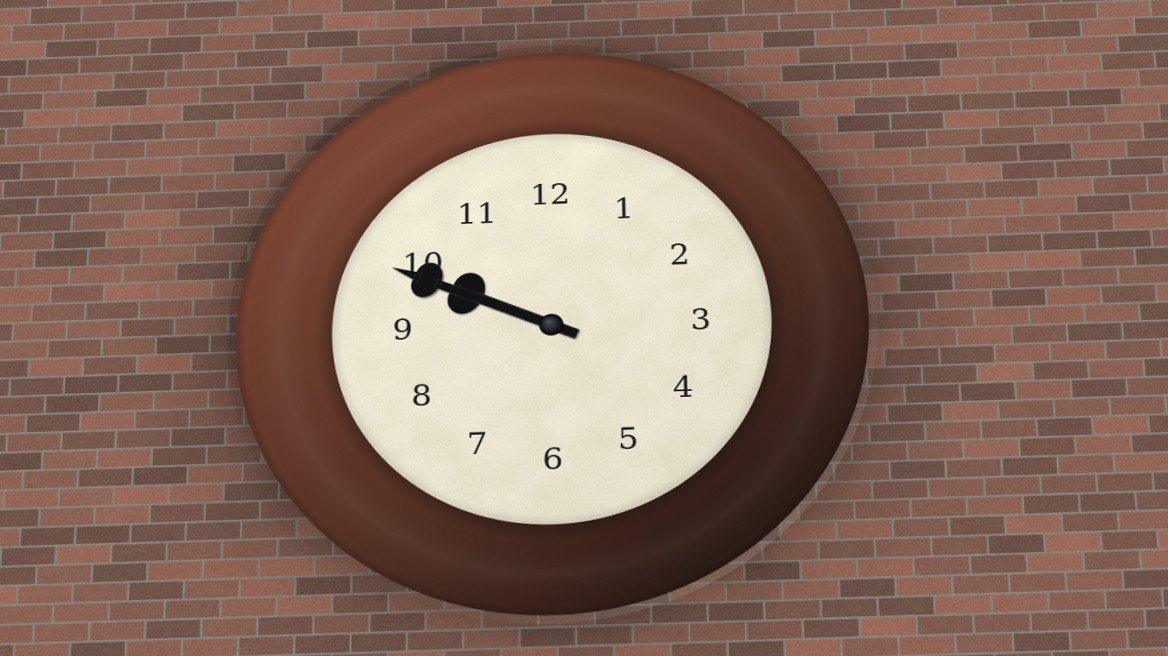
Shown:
**9:49**
